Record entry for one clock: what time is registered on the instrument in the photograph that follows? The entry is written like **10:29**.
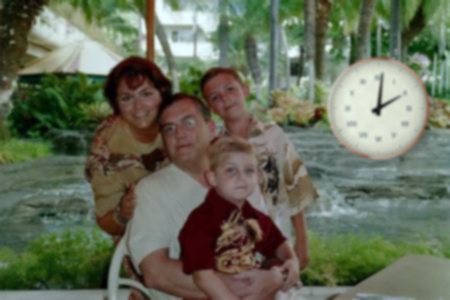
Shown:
**2:01**
